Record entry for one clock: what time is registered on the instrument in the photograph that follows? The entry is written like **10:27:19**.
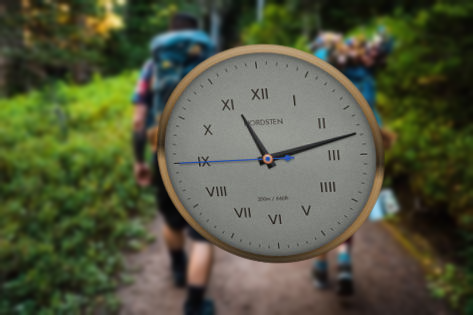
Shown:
**11:12:45**
